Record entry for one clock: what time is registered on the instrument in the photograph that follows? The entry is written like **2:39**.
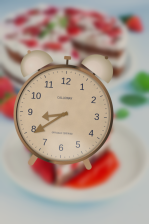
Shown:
**8:39**
